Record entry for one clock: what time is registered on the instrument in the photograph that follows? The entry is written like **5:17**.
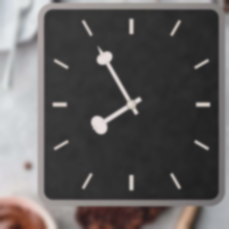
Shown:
**7:55**
